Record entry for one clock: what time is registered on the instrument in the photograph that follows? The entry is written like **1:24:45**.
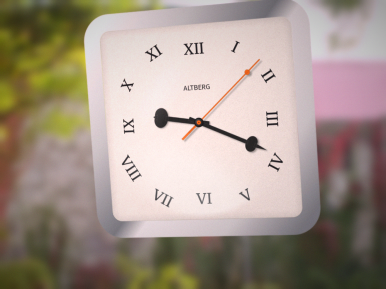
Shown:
**9:19:08**
